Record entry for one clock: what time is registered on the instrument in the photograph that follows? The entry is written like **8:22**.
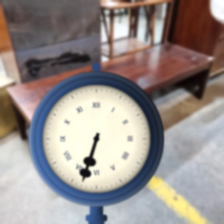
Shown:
**6:33**
